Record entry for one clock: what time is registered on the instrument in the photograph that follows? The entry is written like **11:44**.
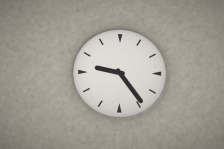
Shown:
**9:24**
